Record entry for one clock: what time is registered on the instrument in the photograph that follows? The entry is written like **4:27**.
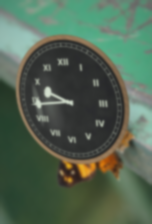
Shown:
**9:44**
